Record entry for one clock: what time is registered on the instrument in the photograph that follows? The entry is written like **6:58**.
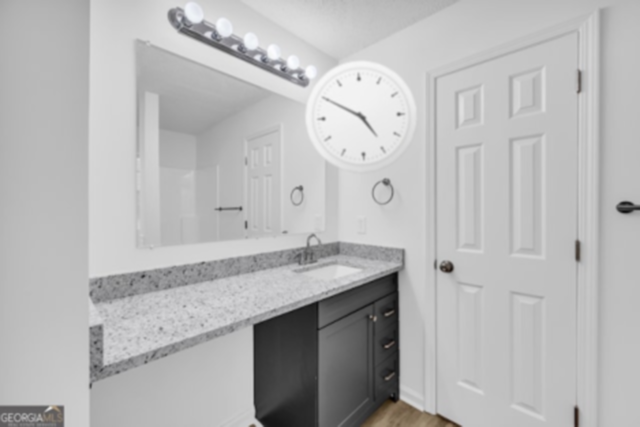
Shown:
**4:50**
